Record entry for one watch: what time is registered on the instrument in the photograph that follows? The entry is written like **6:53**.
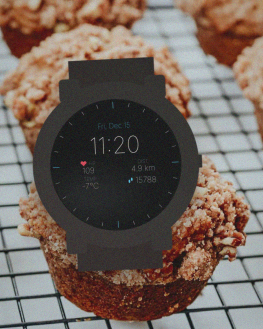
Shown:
**11:20**
